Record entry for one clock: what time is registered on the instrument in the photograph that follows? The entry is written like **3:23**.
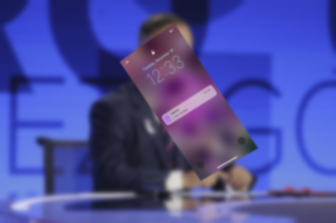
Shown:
**12:33**
